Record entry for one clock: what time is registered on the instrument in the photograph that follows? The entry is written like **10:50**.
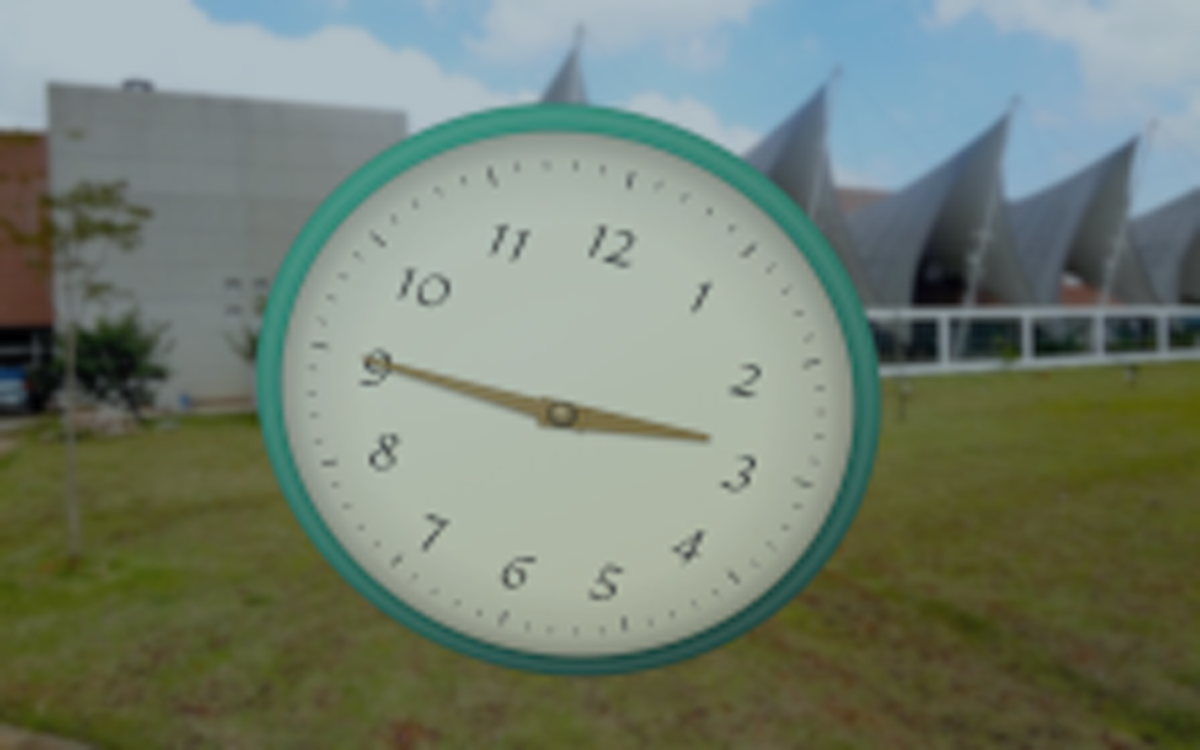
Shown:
**2:45**
